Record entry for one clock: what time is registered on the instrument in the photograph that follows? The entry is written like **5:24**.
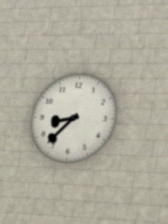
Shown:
**8:37**
